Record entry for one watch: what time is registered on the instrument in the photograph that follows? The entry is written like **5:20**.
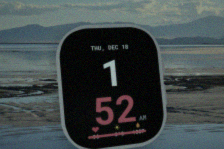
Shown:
**1:52**
